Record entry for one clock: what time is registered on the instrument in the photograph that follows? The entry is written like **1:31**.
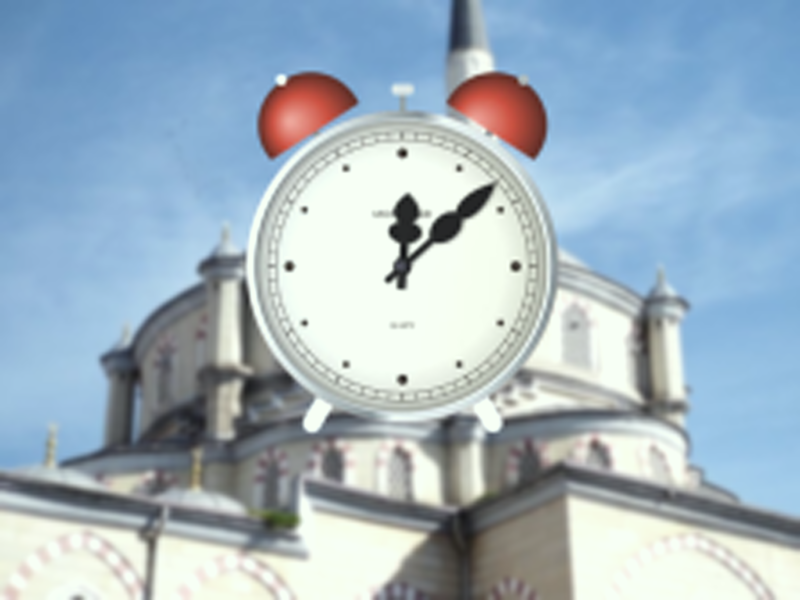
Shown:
**12:08**
